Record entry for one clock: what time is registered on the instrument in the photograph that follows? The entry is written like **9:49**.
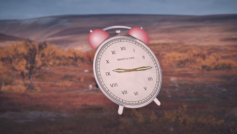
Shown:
**9:15**
